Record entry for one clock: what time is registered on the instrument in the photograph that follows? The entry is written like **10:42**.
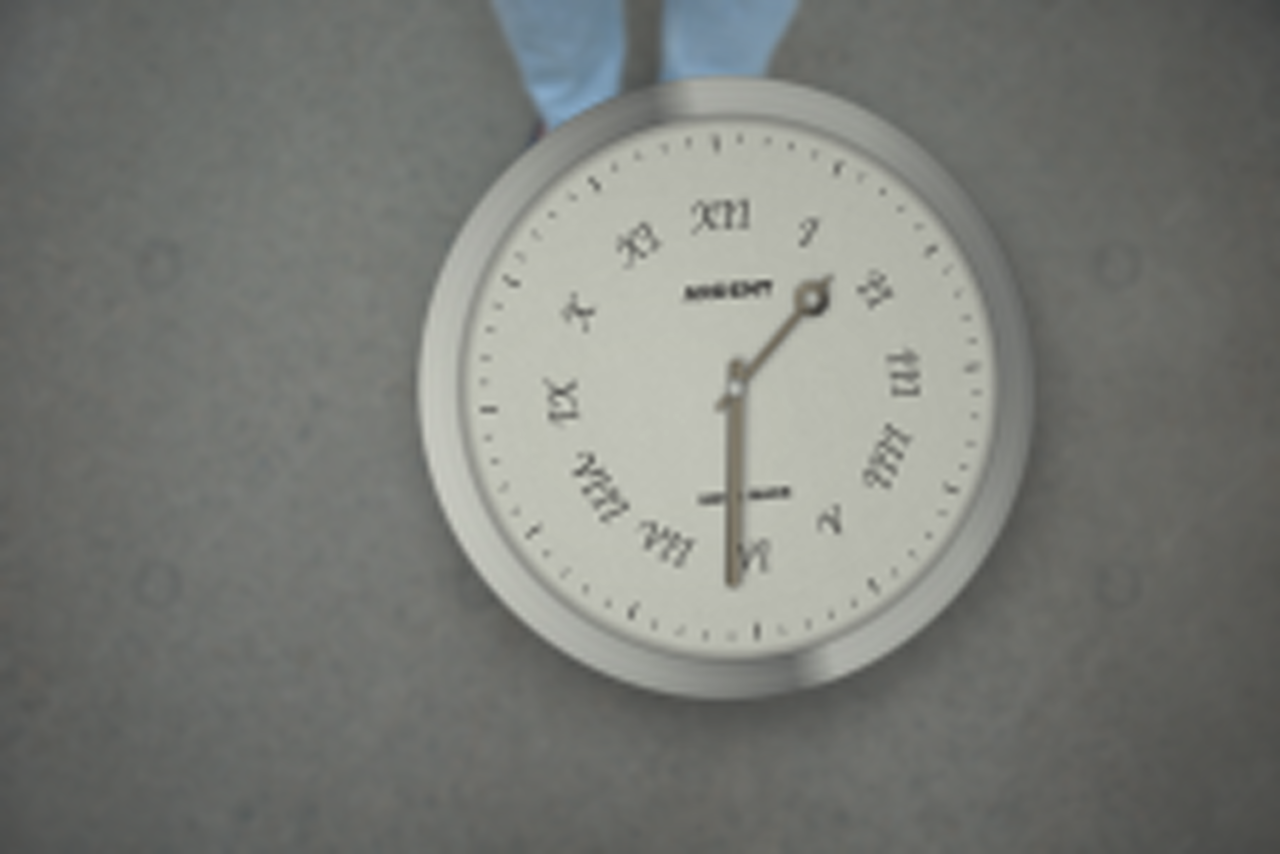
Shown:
**1:31**
